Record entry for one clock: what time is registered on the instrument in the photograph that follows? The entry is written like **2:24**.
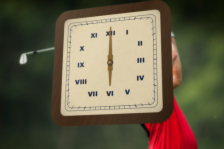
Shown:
**6:00**
